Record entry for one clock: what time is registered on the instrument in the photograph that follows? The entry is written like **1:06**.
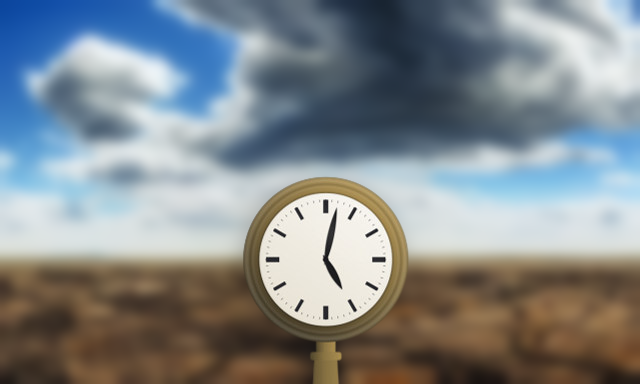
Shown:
**5:02**
